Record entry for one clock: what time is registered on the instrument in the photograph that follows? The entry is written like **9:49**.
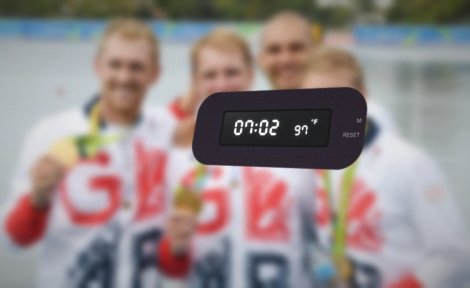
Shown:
**7:02**
